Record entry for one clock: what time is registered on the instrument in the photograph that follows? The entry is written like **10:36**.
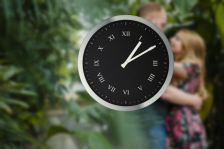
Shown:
**1:10**
